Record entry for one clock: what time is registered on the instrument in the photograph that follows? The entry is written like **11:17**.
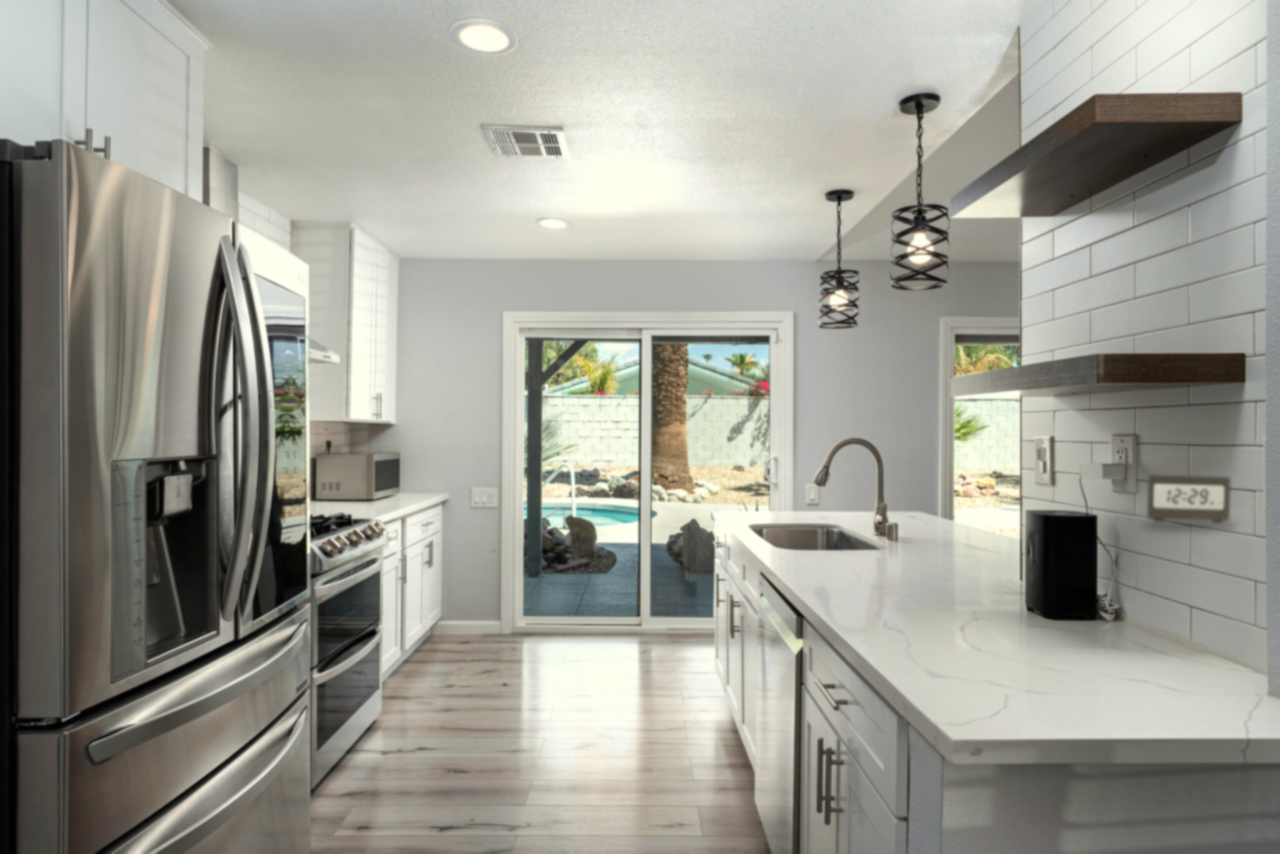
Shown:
**12:29**
